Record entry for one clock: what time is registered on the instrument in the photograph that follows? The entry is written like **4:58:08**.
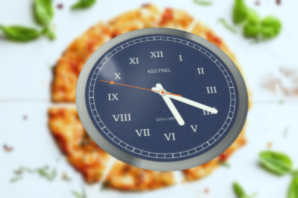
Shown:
**5:19:48**
